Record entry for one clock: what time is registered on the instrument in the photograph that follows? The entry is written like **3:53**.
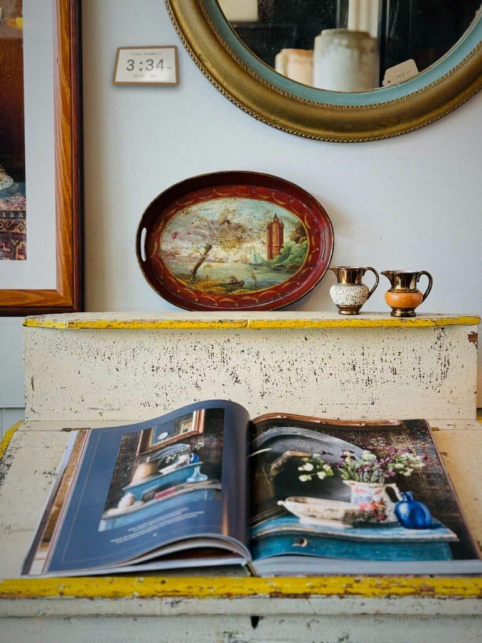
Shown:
**3:34**
